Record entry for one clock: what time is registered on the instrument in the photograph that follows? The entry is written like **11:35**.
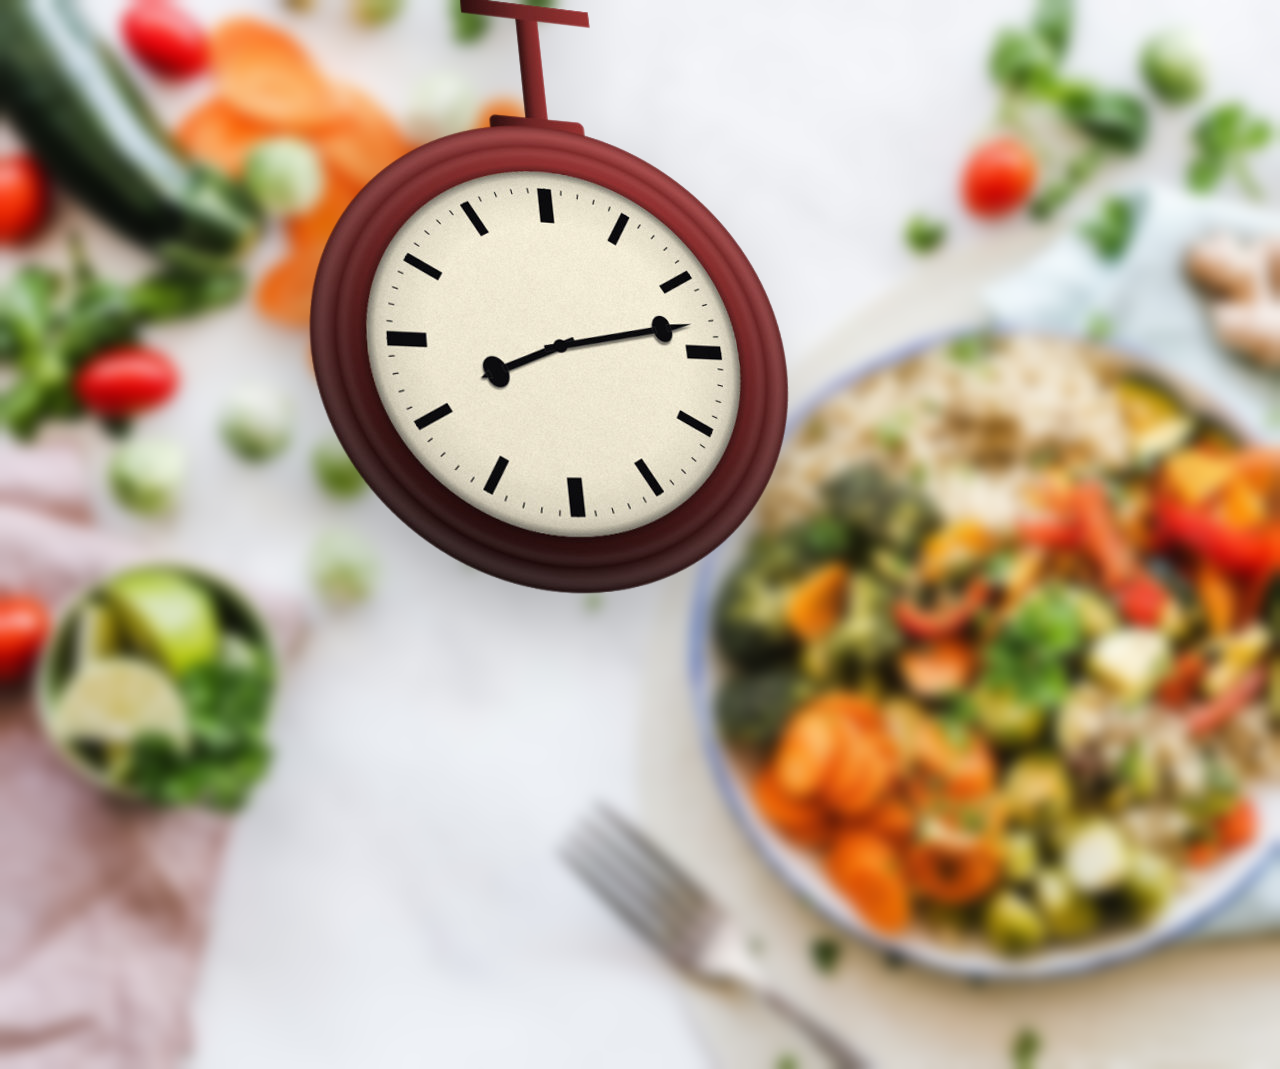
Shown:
**8:13**
